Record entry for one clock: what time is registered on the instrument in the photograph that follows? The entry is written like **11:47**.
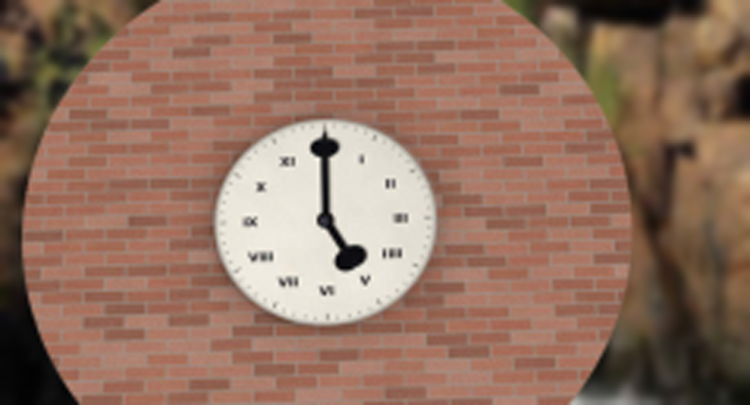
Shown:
**5:00**
